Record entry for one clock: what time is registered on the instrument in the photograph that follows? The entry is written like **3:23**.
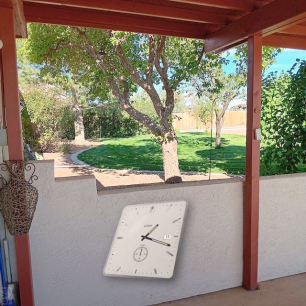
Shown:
**1:18**
